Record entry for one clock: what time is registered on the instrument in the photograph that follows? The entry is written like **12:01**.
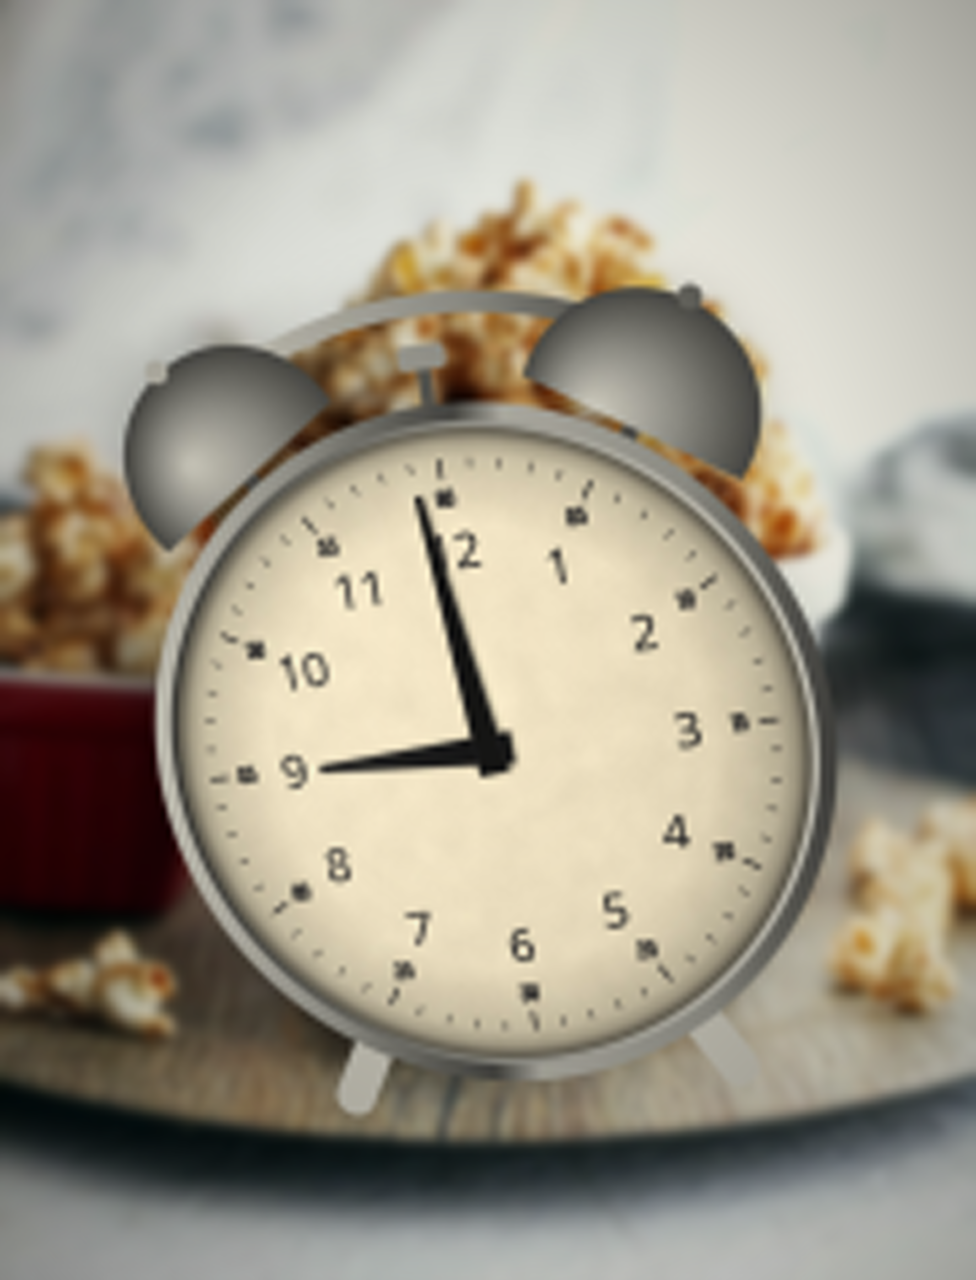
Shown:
**8:59**
